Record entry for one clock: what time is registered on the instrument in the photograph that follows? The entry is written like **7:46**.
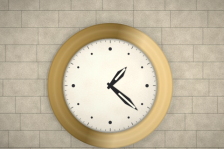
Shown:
**1:22**
